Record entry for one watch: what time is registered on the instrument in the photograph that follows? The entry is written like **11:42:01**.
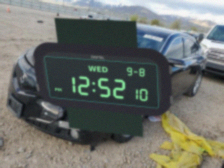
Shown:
**12:52:10**
